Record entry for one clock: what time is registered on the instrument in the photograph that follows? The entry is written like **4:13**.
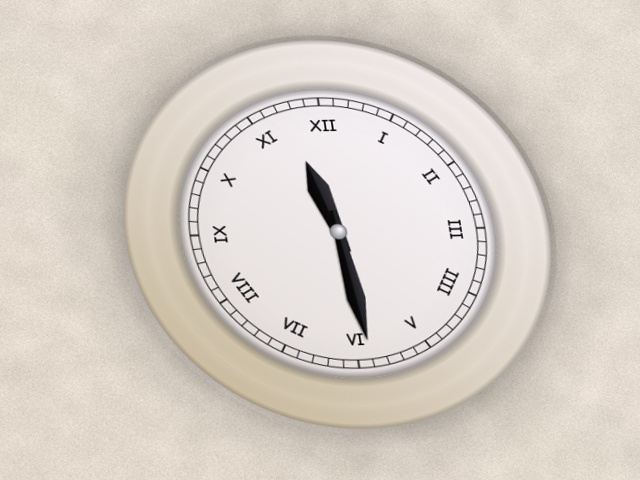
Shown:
**11:29**
